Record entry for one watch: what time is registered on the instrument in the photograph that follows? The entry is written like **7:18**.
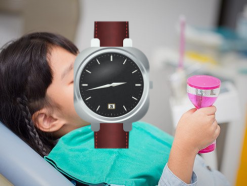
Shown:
**2:43**
